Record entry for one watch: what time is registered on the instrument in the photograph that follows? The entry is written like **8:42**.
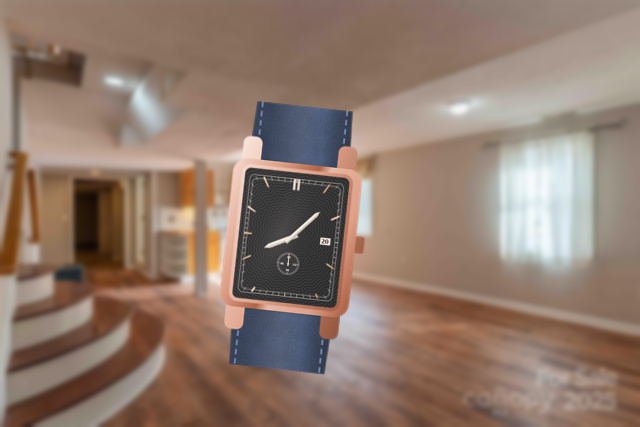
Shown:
**8:07**
